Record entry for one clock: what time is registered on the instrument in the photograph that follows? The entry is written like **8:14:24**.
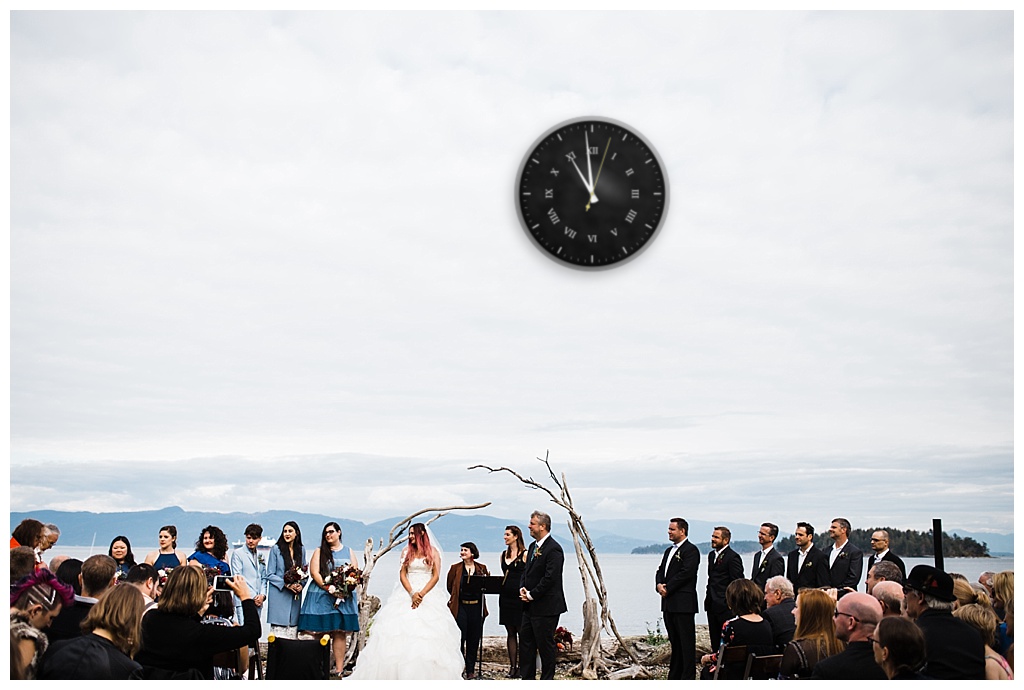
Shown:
**10:59:03**
